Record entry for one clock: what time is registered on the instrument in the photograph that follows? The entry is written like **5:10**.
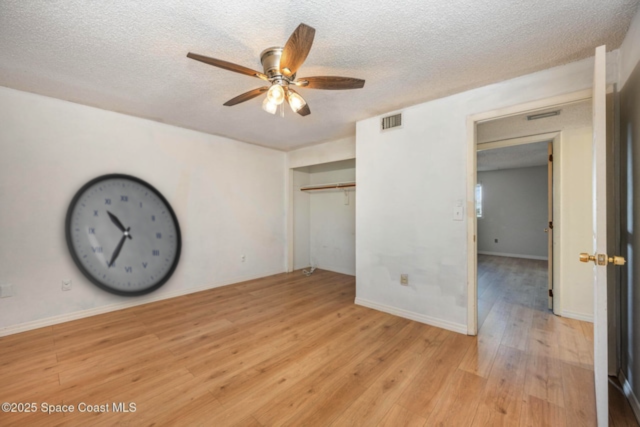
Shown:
**10:35**
